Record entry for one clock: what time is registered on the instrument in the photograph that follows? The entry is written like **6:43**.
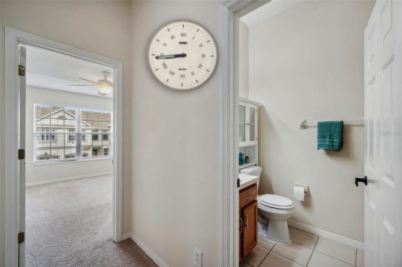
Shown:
**8:44**
